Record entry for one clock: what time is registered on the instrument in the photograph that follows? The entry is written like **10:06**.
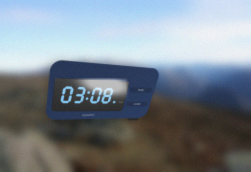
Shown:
**3:08**
